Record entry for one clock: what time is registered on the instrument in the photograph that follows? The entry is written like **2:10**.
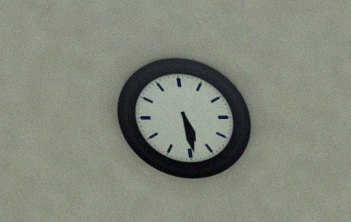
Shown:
**5:29**
